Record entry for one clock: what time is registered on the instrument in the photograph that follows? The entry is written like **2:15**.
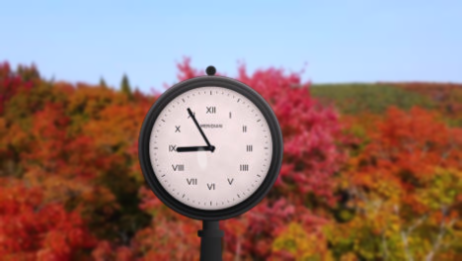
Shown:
**8:55**
